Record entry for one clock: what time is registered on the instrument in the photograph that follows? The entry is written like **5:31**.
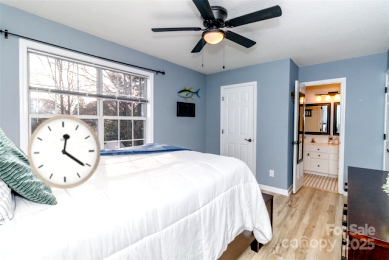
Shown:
**12:21**
